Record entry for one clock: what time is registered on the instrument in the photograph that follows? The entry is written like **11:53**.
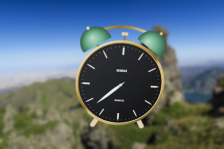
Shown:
**7:38**
